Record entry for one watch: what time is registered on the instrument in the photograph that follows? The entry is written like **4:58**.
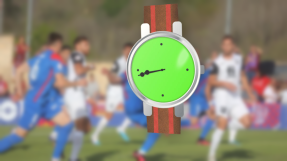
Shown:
**8:43**
